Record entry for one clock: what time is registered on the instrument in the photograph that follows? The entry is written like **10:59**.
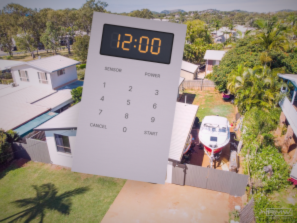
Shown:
**12:00**
